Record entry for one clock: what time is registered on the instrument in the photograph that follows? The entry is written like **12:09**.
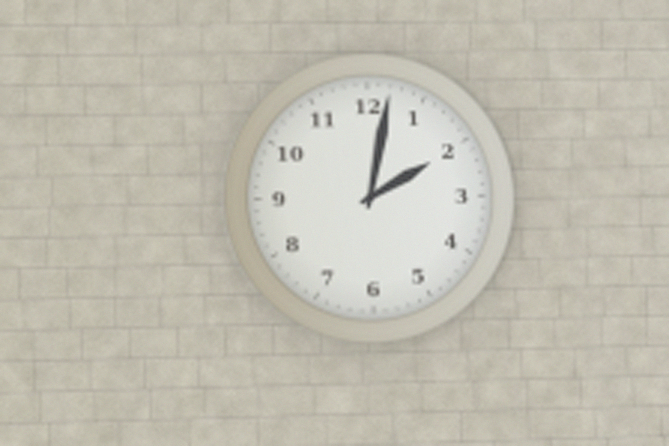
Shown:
**2:02**
